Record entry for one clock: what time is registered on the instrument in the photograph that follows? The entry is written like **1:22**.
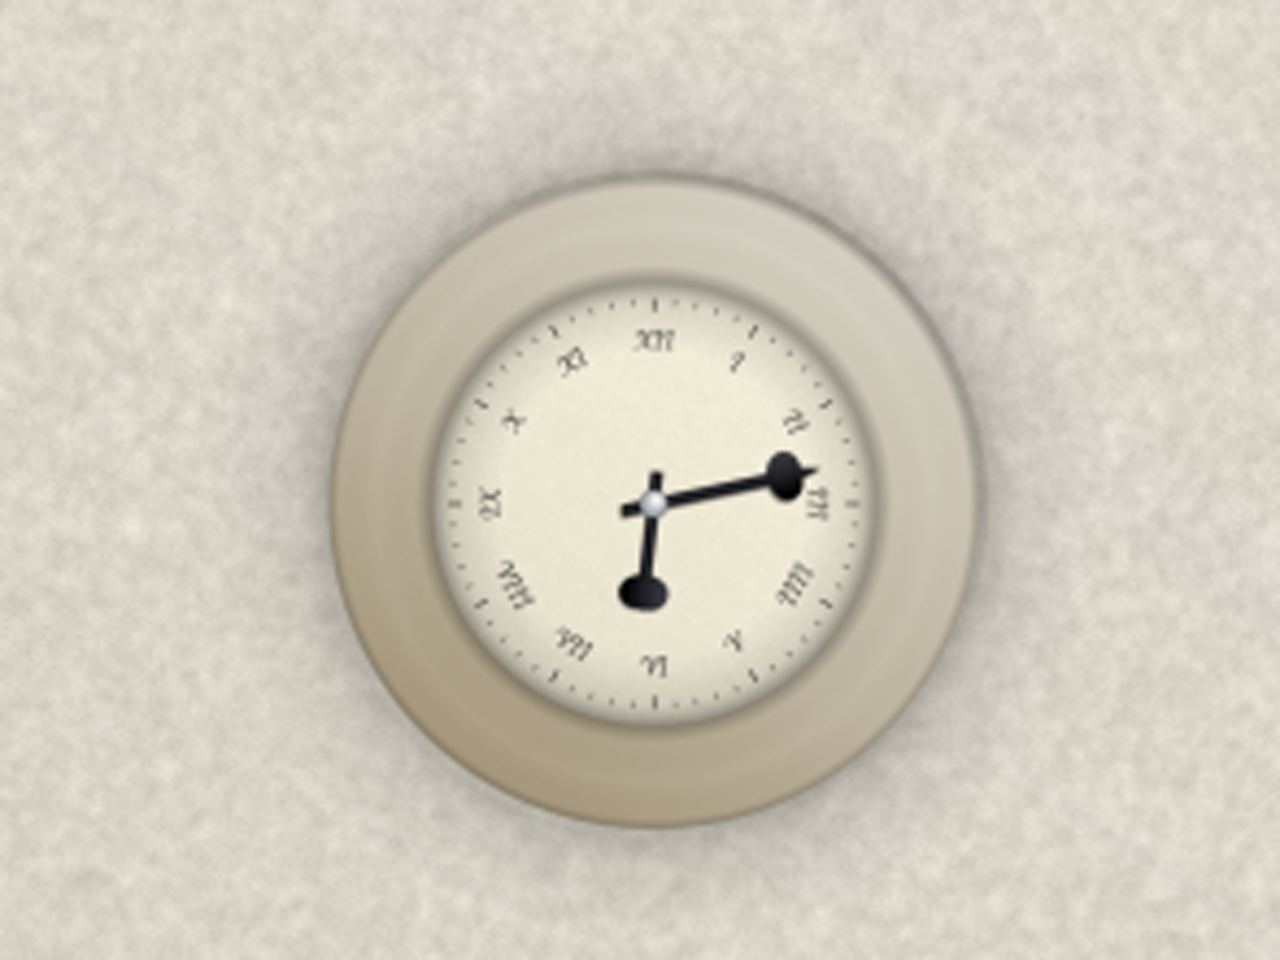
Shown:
**6:13**
